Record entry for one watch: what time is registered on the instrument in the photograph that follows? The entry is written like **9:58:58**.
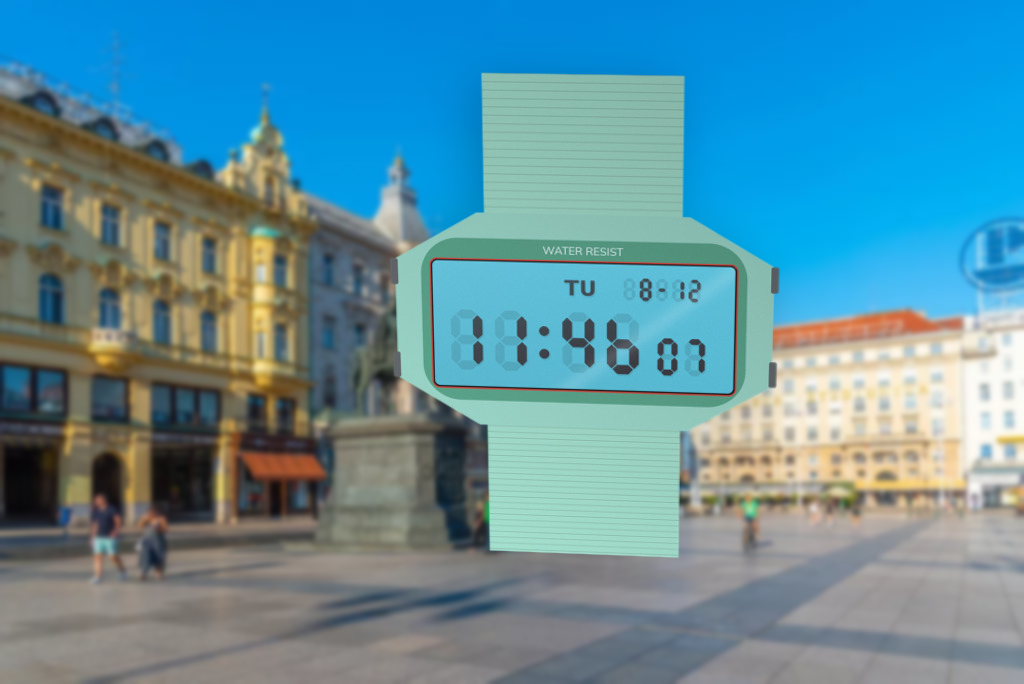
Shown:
**11:46:07**
